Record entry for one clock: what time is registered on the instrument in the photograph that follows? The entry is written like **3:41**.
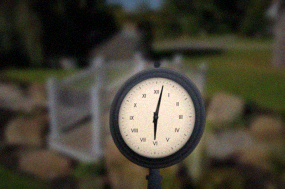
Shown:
**6:02**
